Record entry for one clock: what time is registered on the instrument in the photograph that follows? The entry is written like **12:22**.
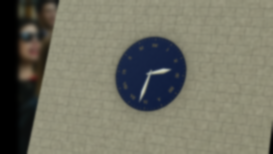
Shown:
**2:32**
